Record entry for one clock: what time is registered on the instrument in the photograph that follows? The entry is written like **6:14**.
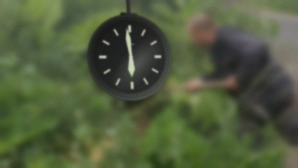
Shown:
**5:59**
